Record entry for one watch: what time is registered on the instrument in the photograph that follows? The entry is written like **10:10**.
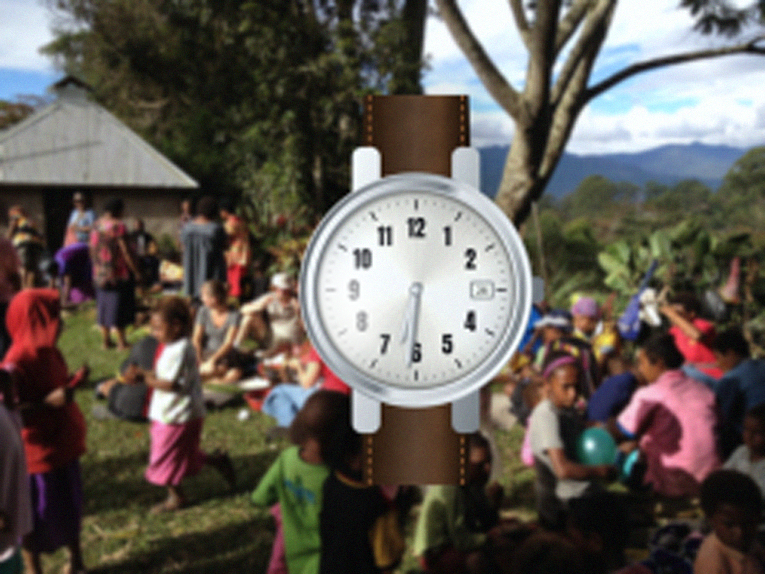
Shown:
**6:31**
